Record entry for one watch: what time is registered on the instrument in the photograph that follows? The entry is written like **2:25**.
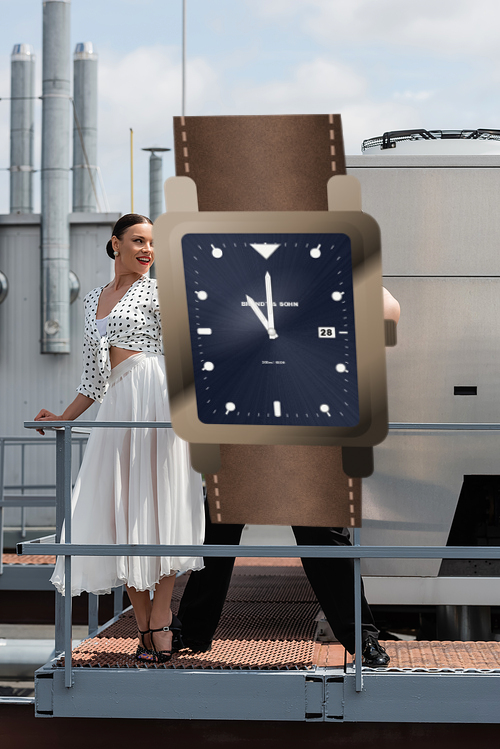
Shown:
**11:00**
